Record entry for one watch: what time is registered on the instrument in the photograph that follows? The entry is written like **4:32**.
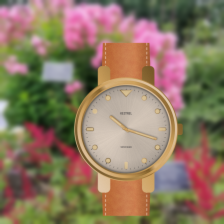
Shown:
**10:18**
